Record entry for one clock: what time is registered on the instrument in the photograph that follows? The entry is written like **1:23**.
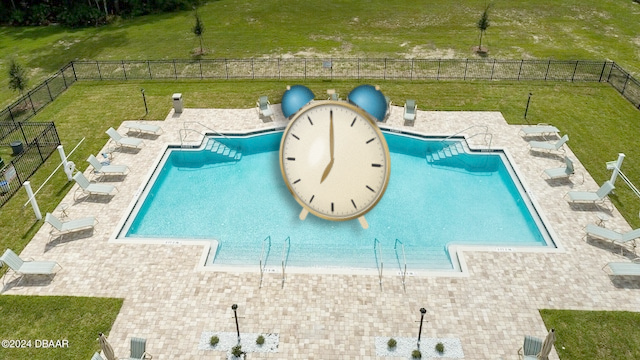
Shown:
**7:00**
